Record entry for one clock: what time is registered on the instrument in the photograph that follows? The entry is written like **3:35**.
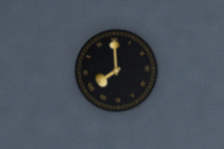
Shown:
**8:00**
